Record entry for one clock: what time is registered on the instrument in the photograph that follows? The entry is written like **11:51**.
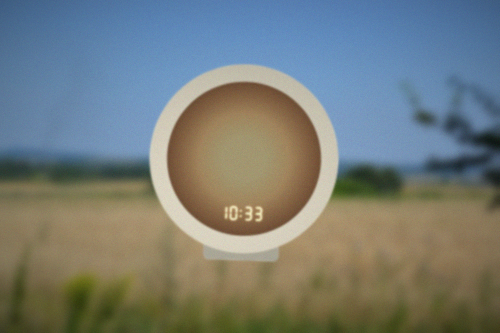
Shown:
**10:33**
